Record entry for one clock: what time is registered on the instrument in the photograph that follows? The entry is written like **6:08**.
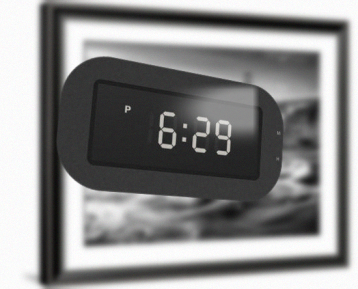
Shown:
**6:29**
